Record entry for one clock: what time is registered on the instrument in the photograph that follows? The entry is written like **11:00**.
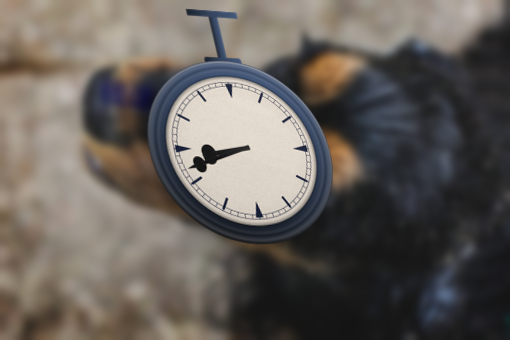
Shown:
**8:42**
